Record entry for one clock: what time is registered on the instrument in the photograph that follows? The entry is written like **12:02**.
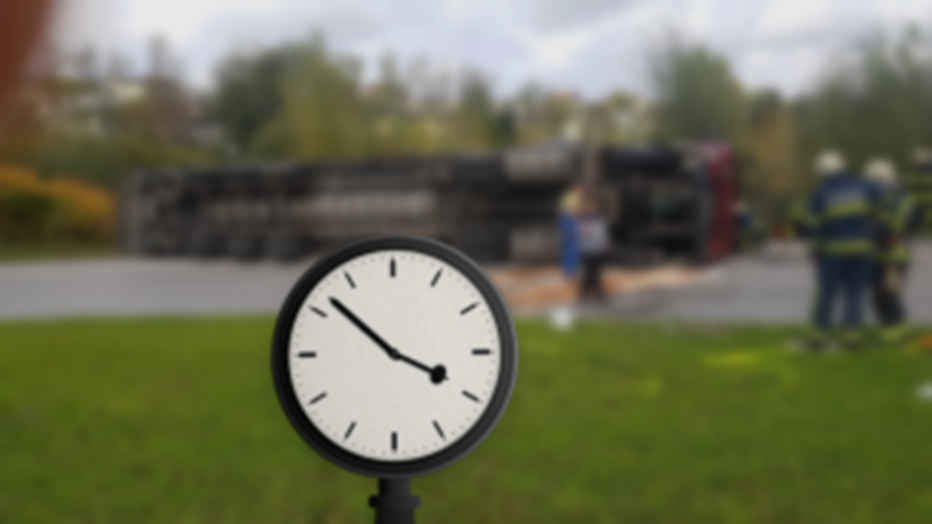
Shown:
**3:52**
